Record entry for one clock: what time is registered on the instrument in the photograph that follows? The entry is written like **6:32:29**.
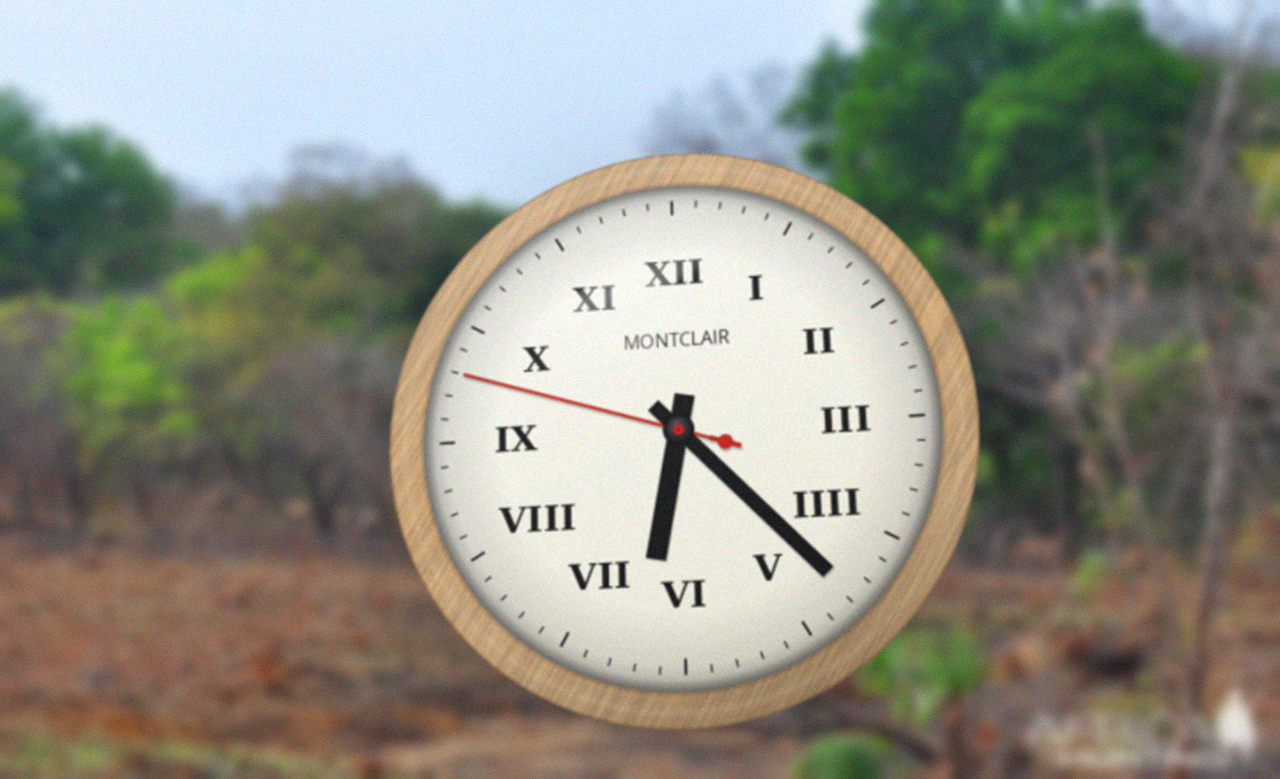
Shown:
**6:22:48**
